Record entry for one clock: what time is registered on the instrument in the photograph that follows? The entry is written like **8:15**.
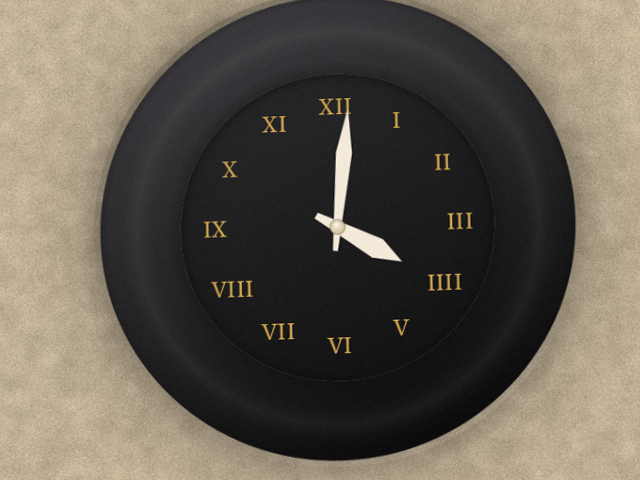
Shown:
**4:01**
